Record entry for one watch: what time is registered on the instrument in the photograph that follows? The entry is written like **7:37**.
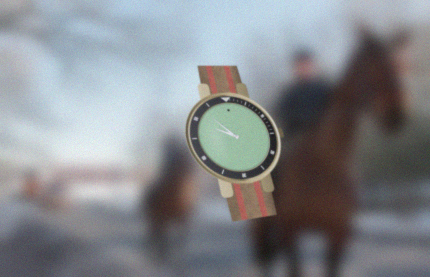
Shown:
**9:53**
